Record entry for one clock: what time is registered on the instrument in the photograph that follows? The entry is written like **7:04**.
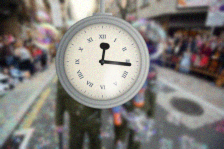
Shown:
**12:16**
